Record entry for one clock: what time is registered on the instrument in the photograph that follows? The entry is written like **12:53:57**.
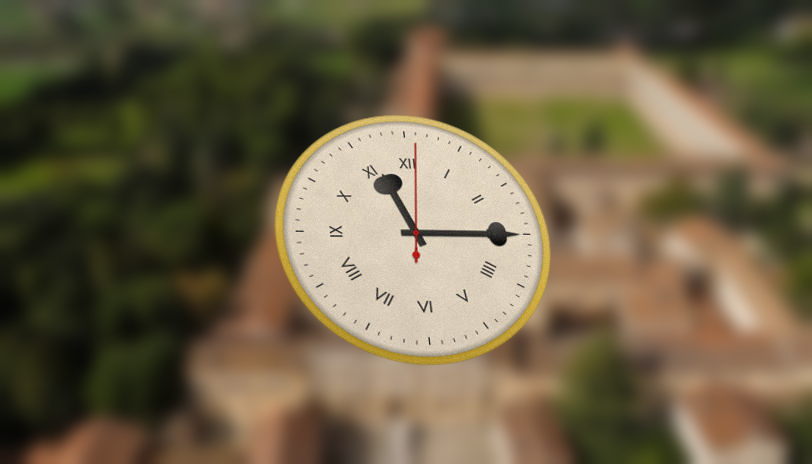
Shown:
**11:15:01**
